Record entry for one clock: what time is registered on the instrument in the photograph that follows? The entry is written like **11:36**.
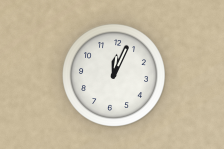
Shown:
**12:03**
